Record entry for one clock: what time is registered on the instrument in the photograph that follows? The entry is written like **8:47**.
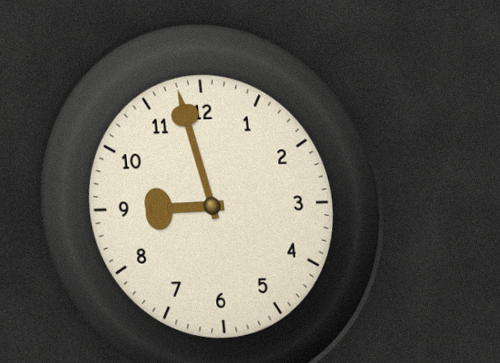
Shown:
**8:58**
